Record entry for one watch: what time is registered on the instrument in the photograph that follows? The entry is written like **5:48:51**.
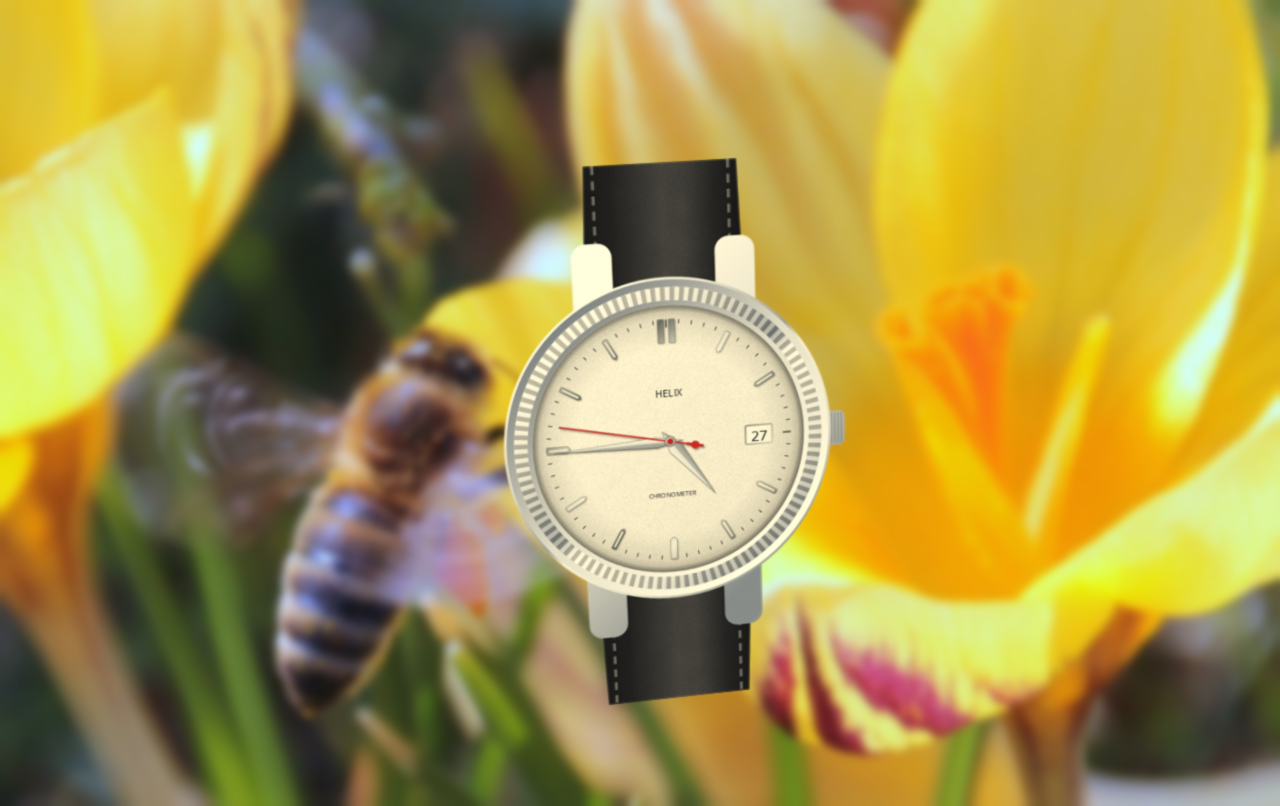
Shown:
**4:44:47**
